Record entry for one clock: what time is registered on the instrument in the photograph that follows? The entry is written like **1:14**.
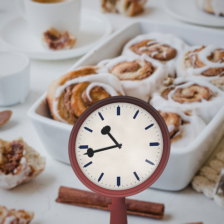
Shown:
**10:43**
